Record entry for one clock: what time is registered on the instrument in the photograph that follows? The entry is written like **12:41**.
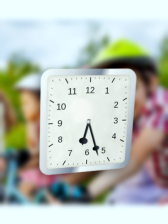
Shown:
**6:27**
